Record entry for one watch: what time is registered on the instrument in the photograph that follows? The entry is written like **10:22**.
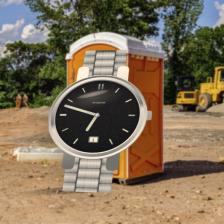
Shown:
**6:48**
